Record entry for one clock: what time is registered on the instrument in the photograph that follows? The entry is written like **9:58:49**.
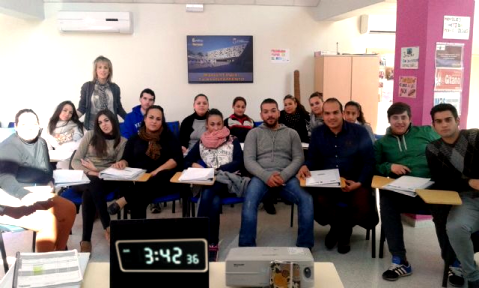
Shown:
**3:42:36**
